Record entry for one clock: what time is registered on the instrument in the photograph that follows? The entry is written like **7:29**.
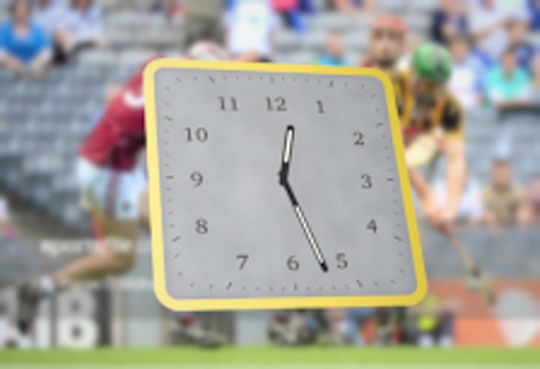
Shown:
**12:27**
